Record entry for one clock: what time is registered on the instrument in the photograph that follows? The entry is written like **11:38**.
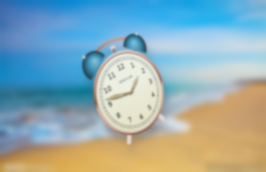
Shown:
**1:47**
